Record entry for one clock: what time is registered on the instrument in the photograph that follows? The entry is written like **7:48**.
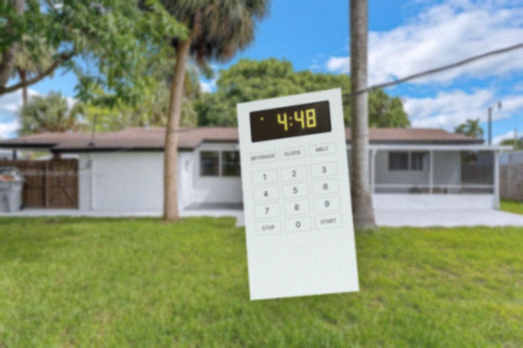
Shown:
**4:48**
